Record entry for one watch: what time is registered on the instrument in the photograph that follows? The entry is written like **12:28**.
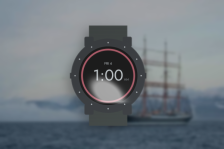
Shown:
**1:00**
